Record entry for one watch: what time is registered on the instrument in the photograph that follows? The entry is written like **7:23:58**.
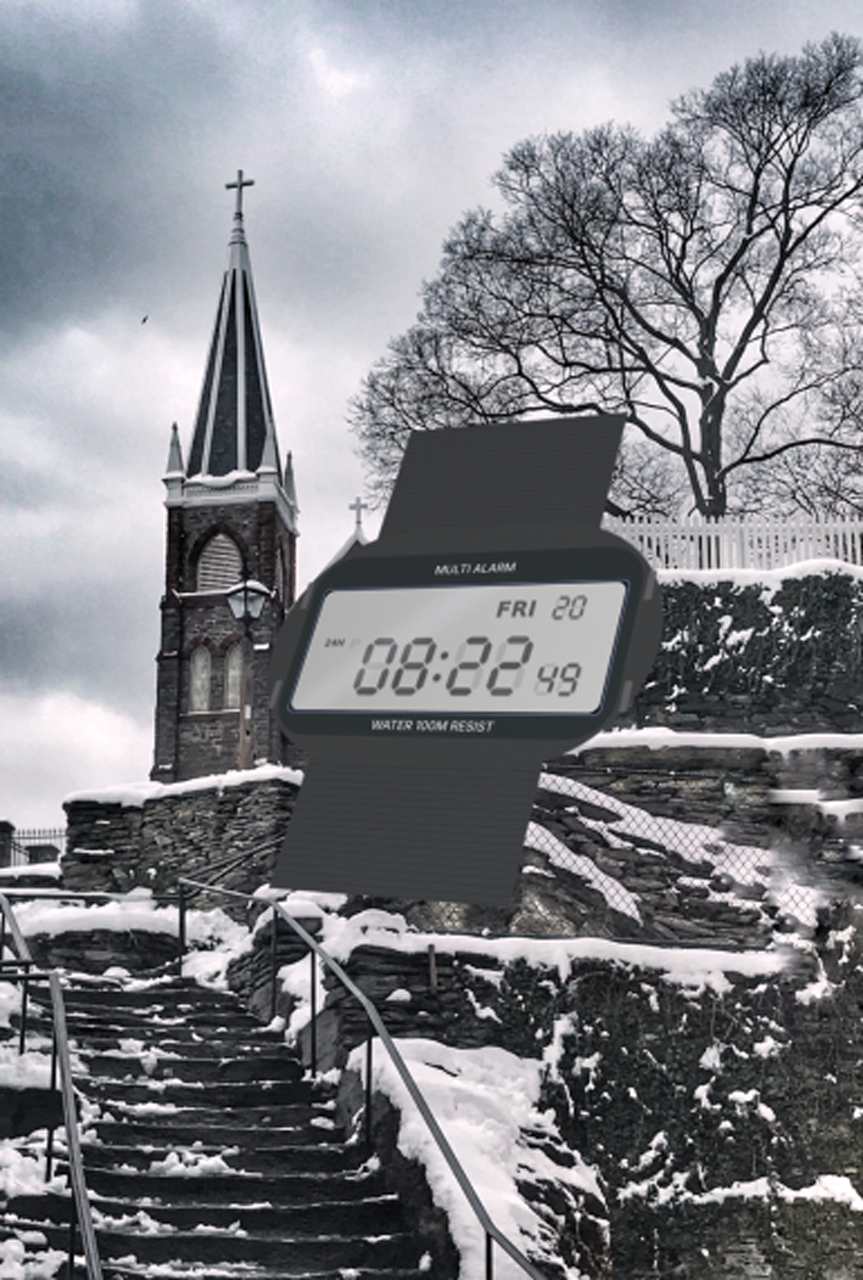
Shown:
**8:22:49**
